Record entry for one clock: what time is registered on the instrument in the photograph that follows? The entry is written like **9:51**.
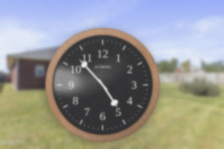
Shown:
**4:53**
